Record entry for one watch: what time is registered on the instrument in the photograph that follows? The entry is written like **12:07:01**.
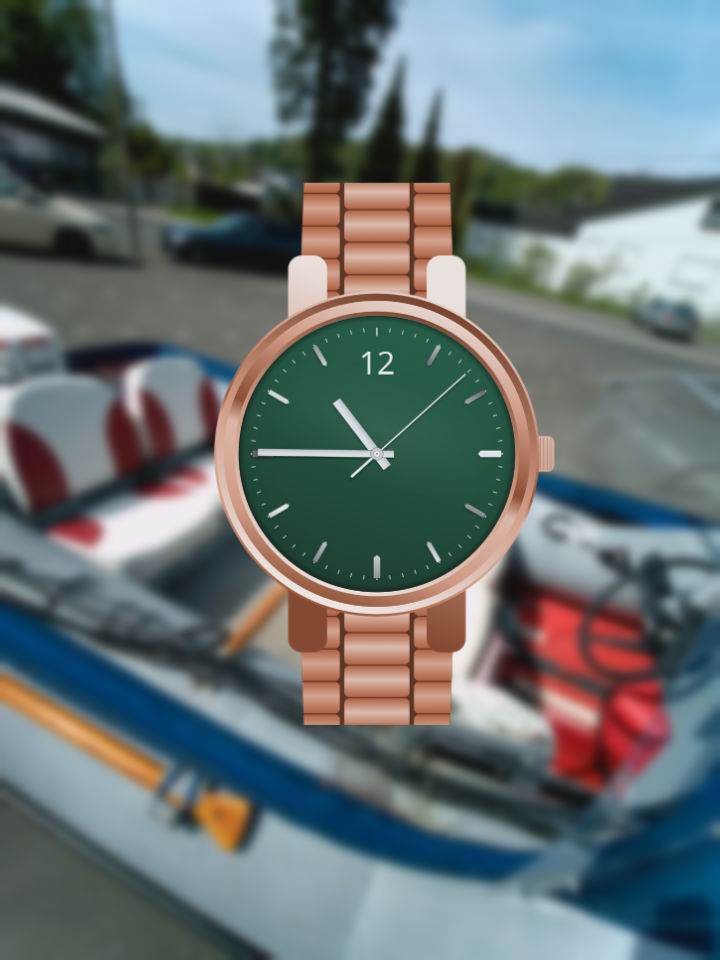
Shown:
**10:45:08**
